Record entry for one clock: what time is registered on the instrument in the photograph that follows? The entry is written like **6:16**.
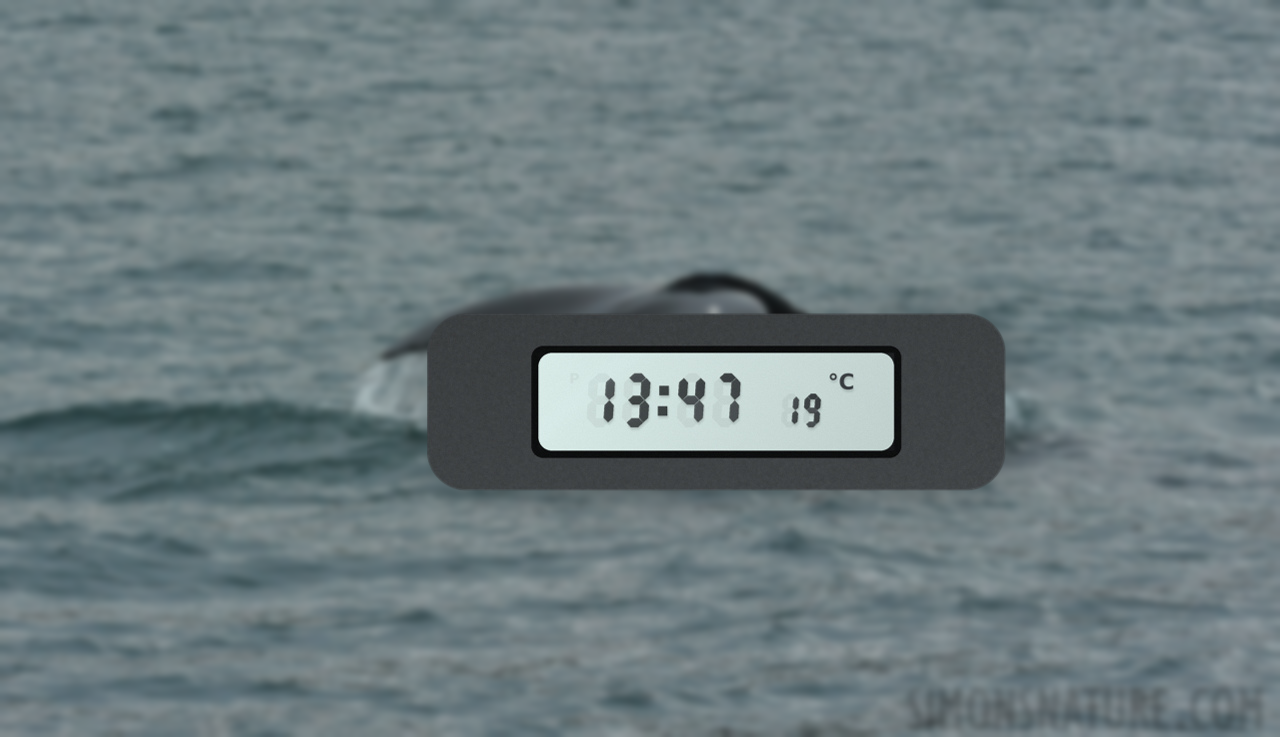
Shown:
**13:47**
